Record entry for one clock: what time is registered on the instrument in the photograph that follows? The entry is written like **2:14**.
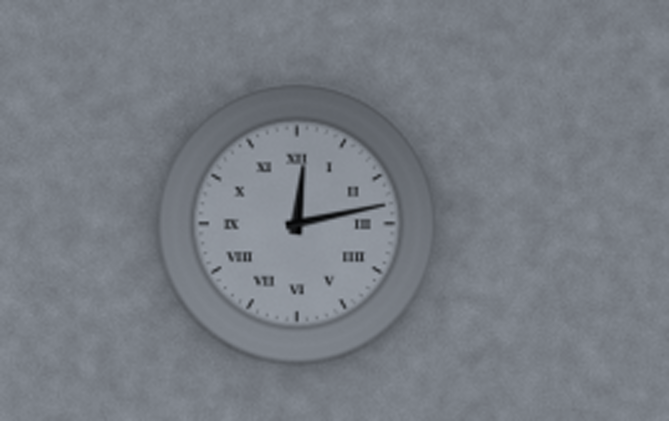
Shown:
**12:13**
